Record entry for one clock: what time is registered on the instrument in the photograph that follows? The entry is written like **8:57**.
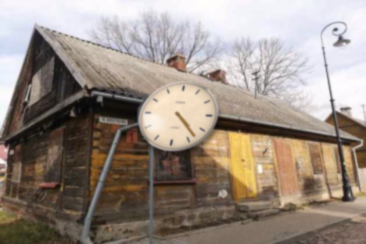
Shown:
**4:23**
